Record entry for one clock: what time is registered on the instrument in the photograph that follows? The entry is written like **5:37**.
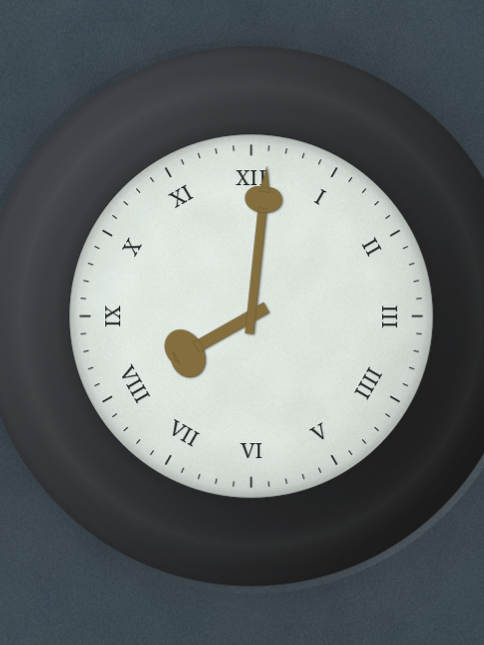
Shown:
**8:01**
